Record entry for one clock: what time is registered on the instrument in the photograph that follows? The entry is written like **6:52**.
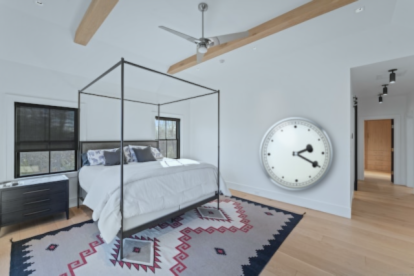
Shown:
**2:20**
